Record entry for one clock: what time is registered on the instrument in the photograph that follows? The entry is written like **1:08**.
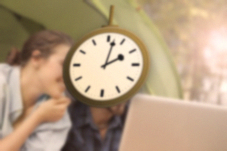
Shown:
**2:02**
